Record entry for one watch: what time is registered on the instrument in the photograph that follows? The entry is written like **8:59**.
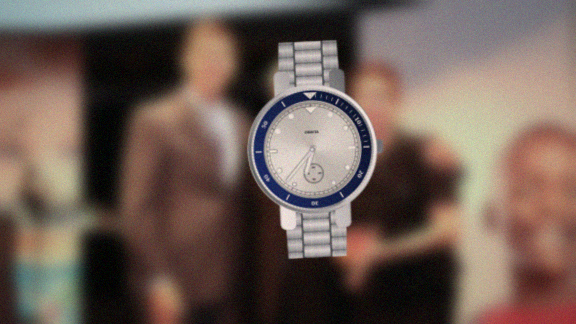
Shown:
**6:37**
